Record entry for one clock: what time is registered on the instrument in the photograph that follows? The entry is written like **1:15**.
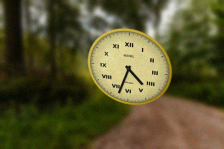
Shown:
**4:33**
